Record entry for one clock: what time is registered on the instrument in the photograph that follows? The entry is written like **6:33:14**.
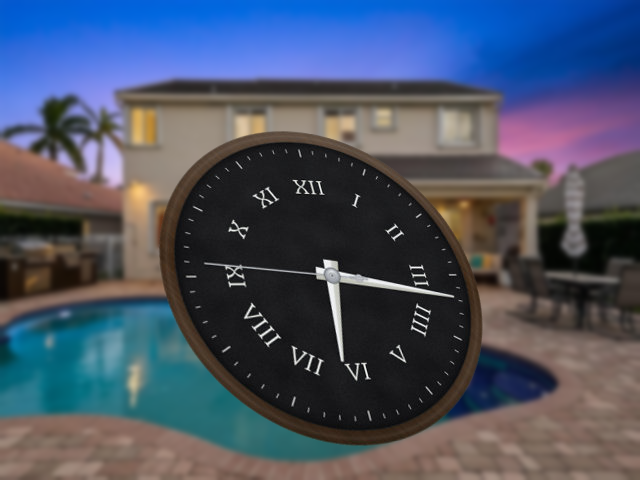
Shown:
**6:16:46**
